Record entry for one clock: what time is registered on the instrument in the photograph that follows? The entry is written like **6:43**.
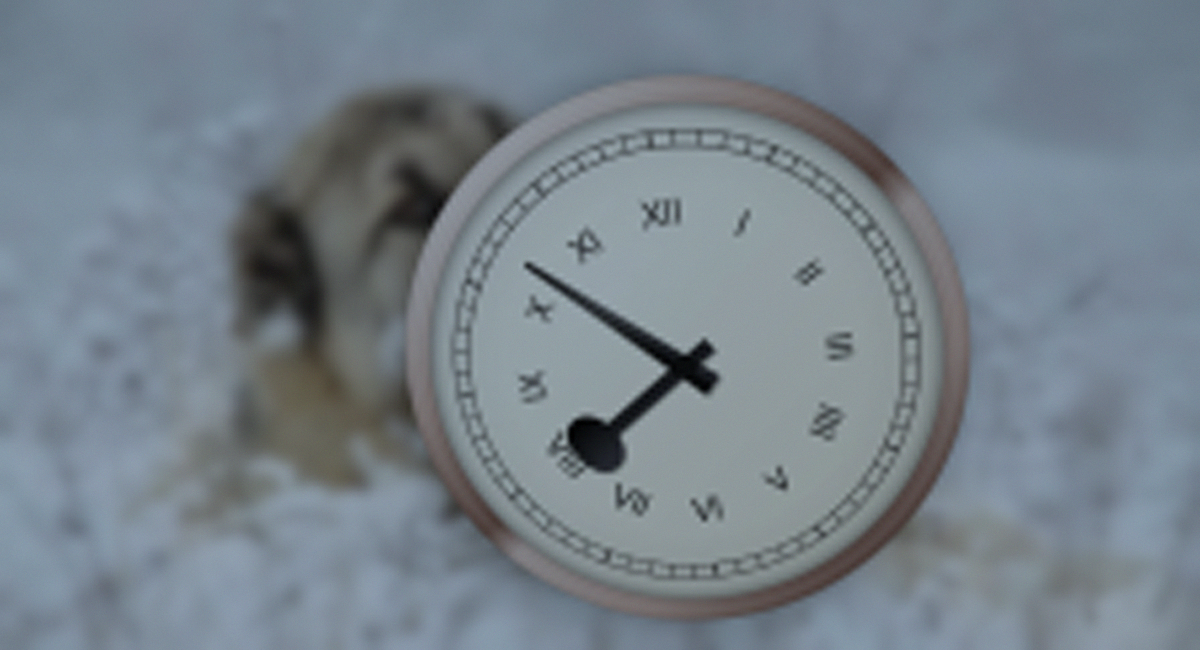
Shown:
**7:52**
